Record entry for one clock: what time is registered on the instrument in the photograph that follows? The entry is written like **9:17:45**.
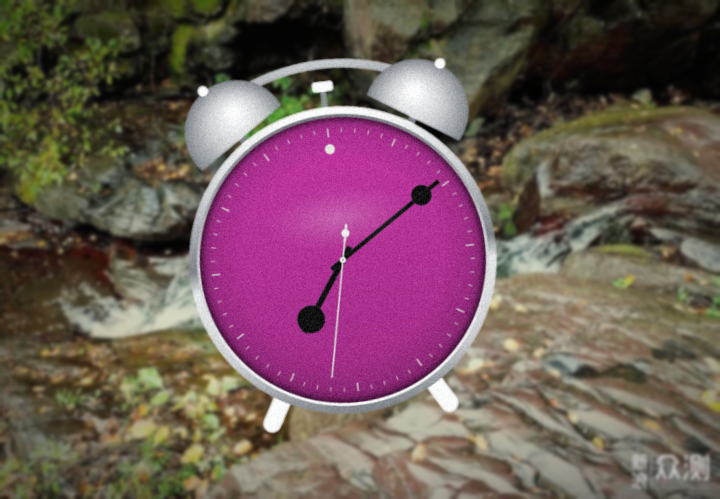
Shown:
**7:09:32**
